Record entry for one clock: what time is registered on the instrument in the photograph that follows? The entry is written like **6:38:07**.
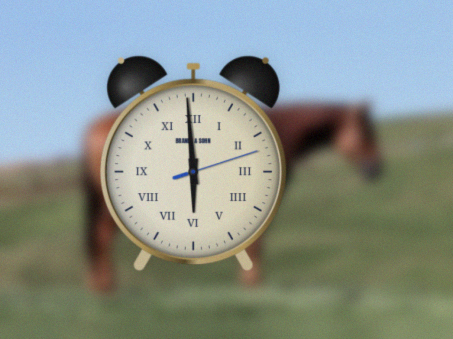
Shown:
**5:59:12**
